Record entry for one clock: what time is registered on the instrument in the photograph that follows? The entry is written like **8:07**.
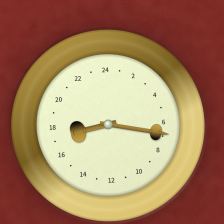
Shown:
**17:17**
